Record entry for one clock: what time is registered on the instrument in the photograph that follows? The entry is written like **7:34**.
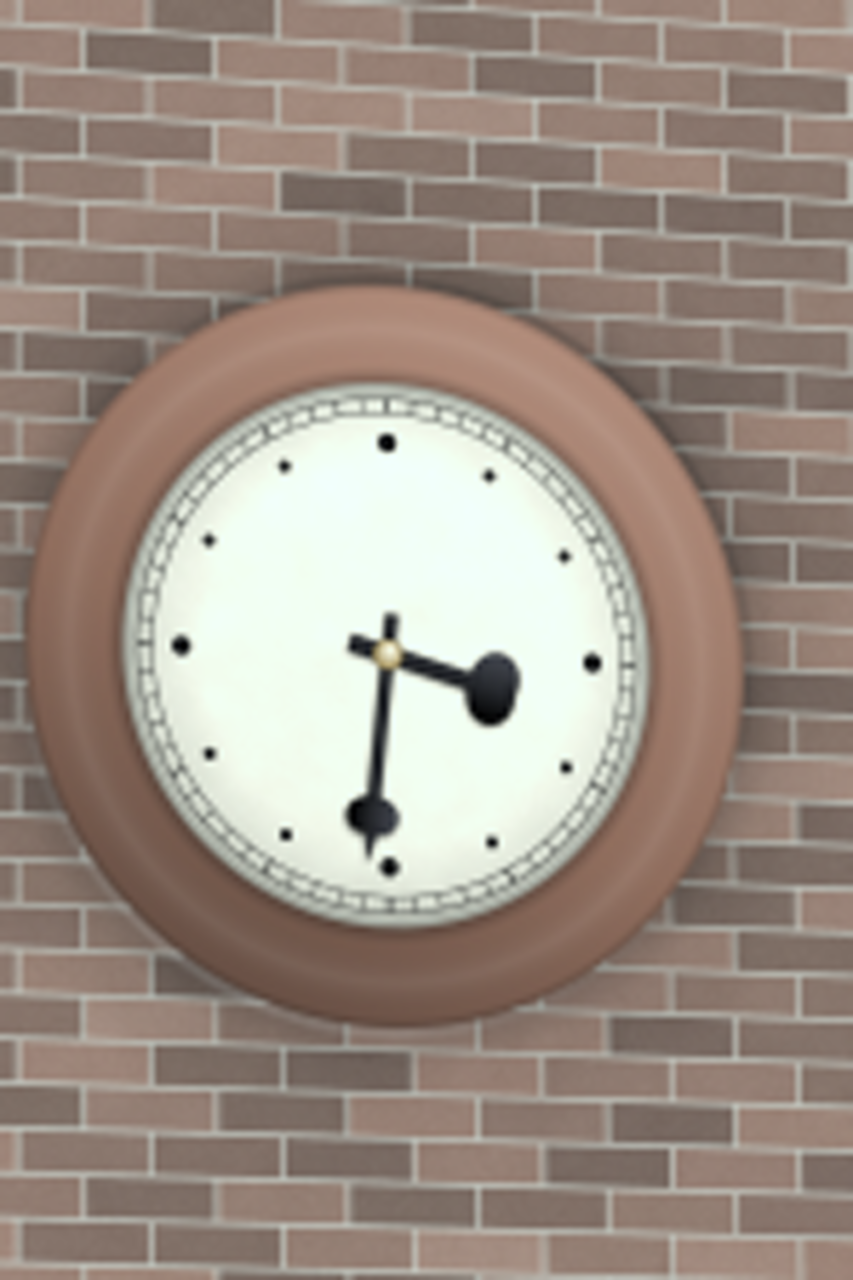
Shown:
**3:31**
